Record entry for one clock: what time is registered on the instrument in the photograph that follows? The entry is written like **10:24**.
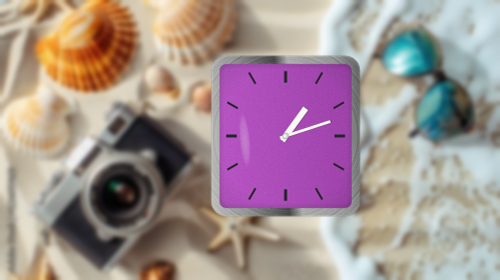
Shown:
**1:12**
